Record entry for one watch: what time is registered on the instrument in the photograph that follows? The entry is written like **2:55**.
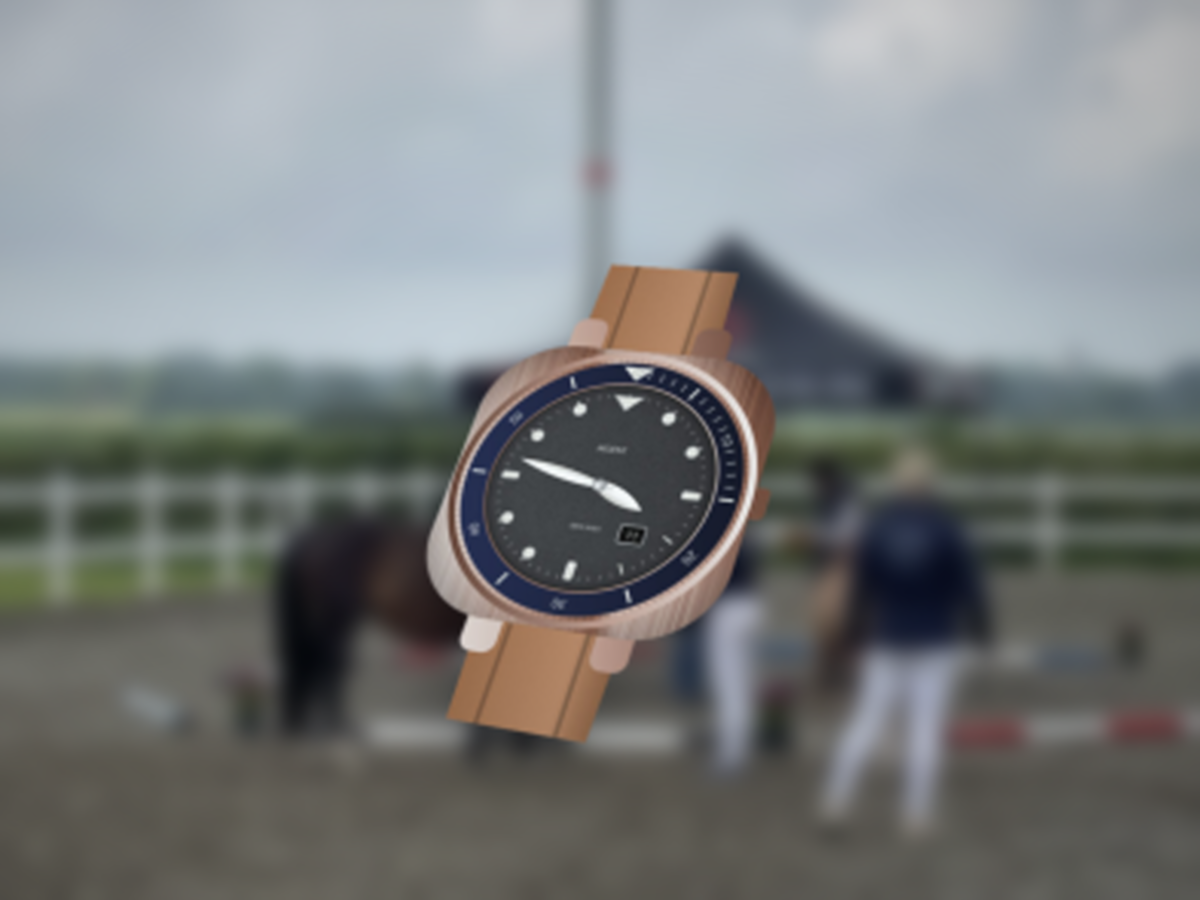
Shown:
**3:47**
